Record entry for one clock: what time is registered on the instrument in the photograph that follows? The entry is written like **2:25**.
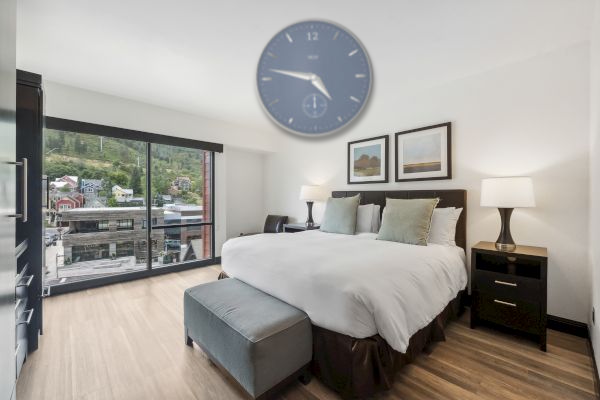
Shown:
**4:47**
